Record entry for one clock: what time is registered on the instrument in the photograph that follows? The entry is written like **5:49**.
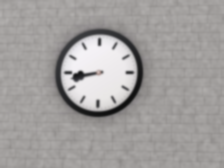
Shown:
**8:43**
